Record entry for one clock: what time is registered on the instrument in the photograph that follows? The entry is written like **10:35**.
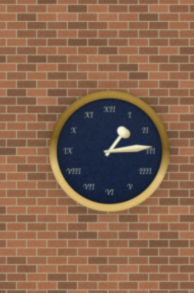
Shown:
**1:14**
